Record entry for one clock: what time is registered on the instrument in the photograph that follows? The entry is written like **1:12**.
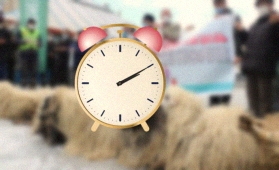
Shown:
**2:10**
